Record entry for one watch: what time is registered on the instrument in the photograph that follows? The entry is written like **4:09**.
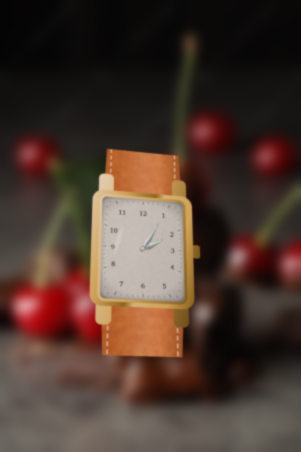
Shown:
**2:05**
